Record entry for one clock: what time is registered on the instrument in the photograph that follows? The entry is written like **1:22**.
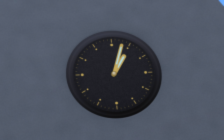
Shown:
**1:03**
